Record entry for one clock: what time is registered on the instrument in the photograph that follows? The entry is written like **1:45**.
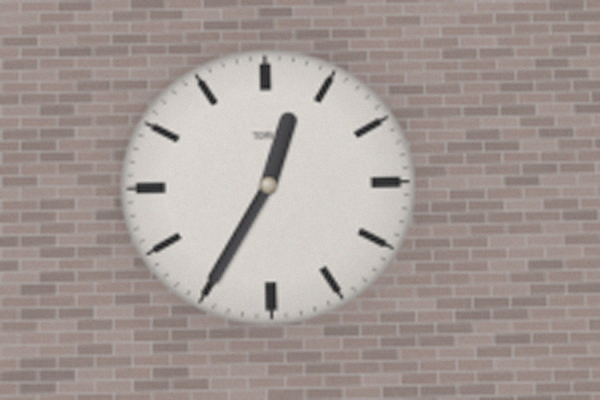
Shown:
**12:35**
